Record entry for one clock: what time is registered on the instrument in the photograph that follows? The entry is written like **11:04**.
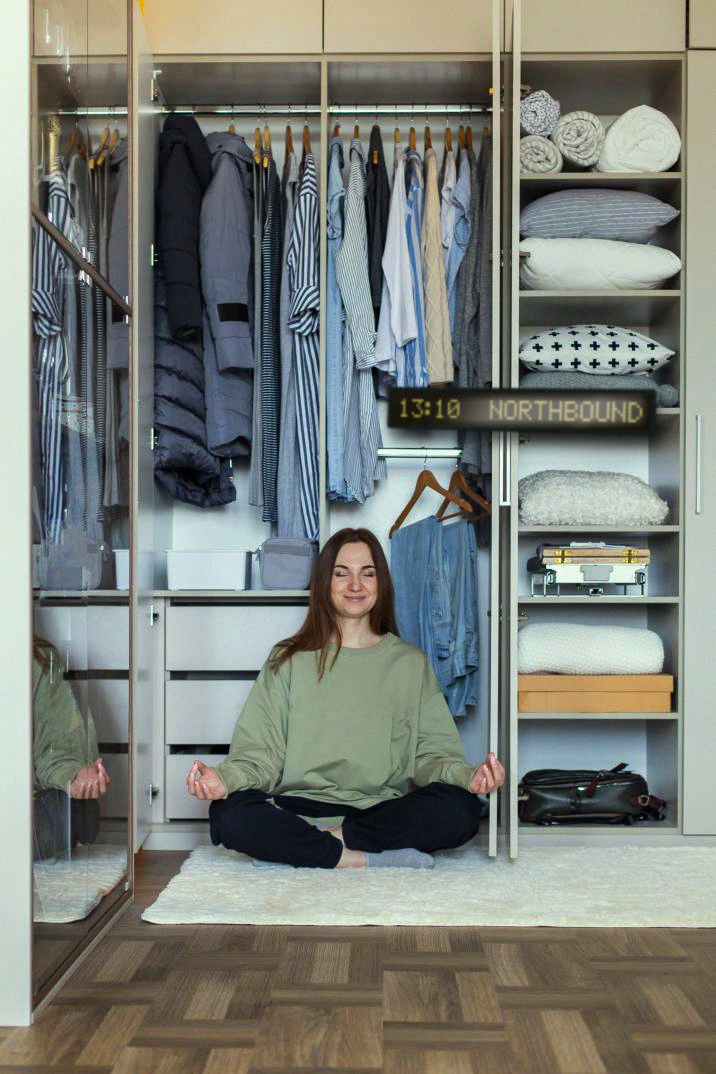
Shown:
**13:10**
